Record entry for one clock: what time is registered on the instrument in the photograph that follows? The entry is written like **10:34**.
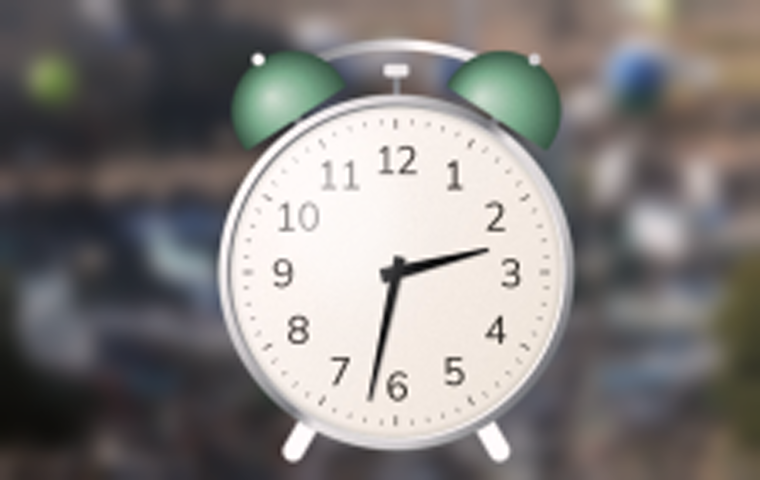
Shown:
**2:32**
